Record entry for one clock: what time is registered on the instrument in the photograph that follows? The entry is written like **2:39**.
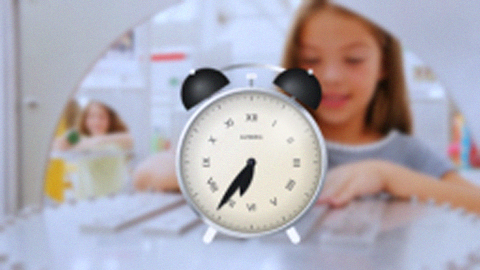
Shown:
**6:36**
